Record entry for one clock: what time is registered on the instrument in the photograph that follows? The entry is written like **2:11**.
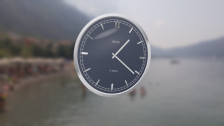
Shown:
**1:21**
